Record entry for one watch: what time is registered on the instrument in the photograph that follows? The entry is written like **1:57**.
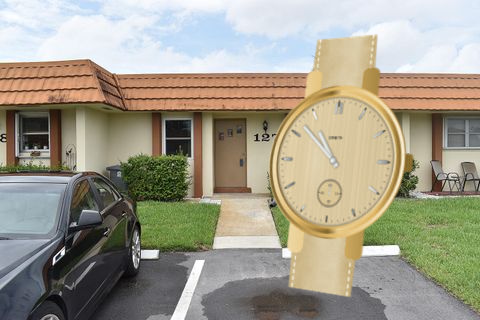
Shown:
**10:52**
